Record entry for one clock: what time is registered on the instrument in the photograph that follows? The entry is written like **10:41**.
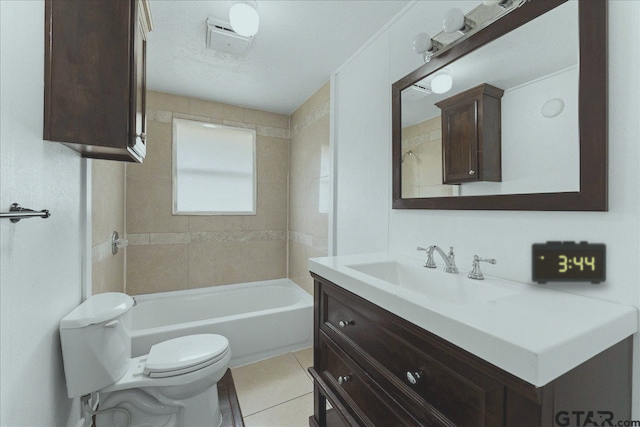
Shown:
**3:44**
